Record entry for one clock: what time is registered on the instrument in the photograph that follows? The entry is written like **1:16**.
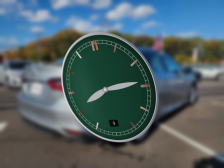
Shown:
**8:14**
